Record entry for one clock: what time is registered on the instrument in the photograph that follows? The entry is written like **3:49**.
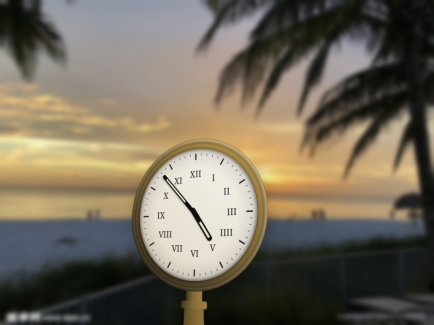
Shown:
**4:53**
